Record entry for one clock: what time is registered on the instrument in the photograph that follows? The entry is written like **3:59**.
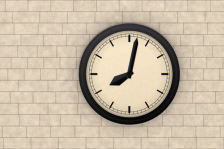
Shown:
**8:02**
